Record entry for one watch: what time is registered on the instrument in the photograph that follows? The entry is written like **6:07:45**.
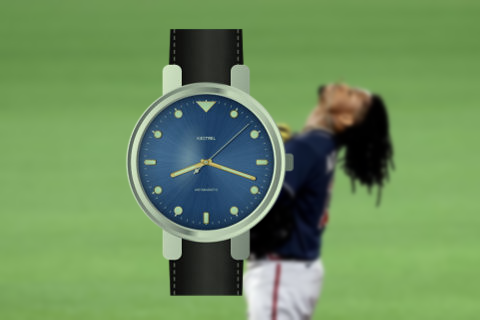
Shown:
**8:18:08**
